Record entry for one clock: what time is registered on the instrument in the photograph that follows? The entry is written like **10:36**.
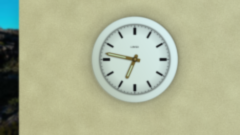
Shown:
**6:47**
